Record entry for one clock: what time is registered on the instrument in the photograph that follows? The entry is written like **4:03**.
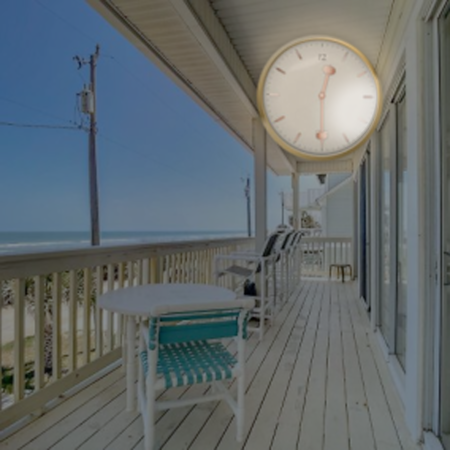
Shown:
**12:30**
